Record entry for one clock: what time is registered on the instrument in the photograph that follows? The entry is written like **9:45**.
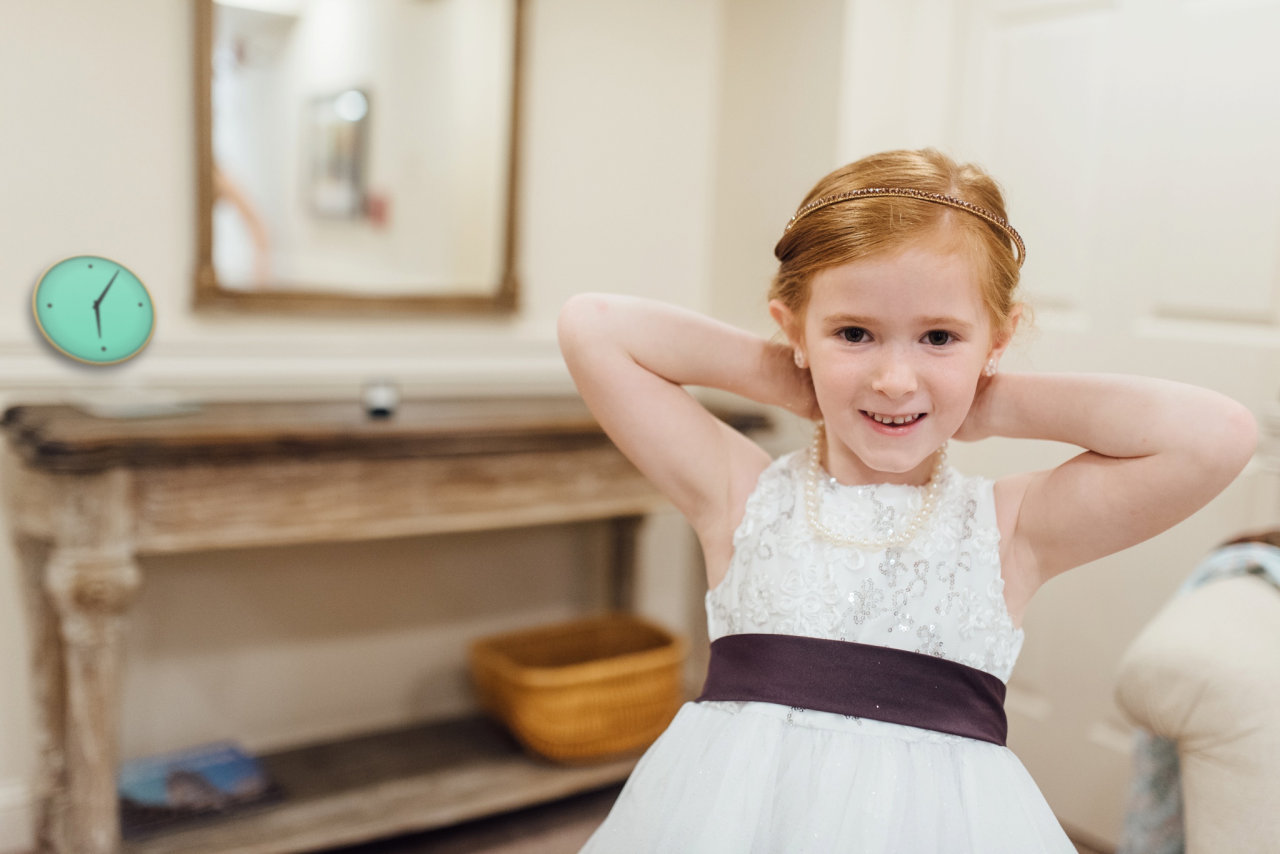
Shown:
**6:06**
